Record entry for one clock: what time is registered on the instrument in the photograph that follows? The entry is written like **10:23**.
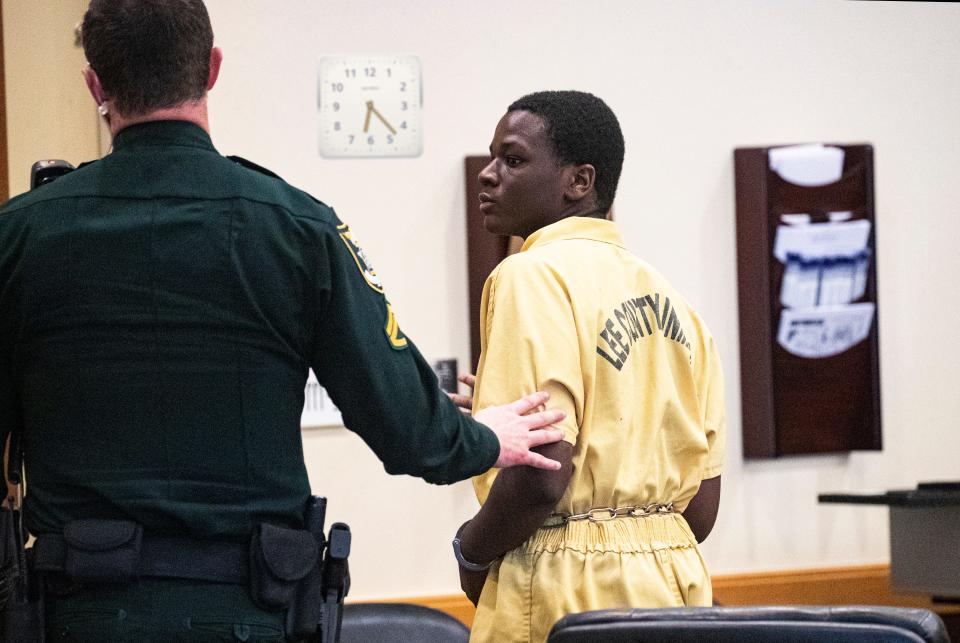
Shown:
**6:23**
